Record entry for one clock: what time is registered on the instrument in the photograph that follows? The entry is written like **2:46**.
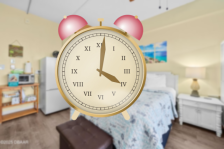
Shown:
**4:01**
